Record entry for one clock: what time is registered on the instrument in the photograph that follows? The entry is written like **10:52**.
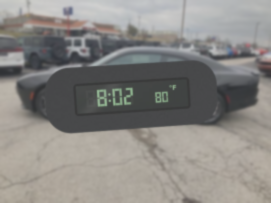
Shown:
**8:02**
